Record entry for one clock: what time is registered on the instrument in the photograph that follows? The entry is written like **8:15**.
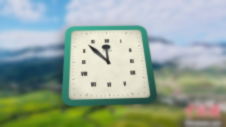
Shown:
**11:53**
